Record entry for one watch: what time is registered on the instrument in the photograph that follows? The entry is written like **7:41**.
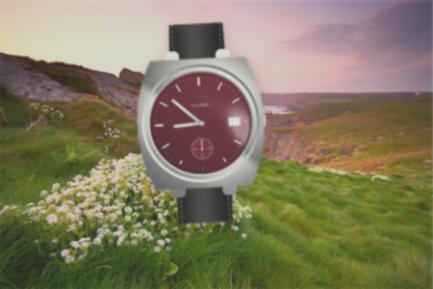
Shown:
**8:52**
